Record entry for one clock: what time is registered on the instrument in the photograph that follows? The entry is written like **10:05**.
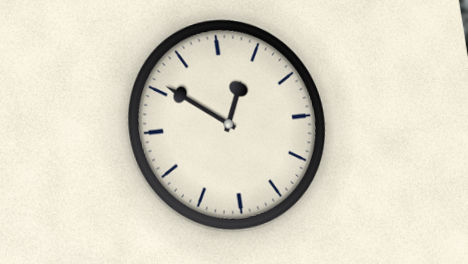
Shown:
**12:51**
